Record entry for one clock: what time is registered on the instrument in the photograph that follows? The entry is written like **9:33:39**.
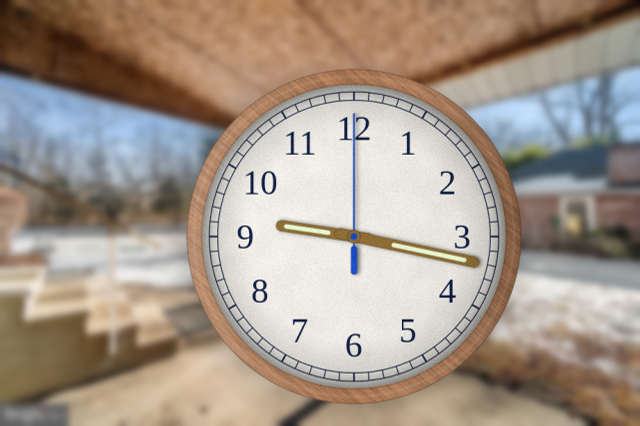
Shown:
**9:17:00**
